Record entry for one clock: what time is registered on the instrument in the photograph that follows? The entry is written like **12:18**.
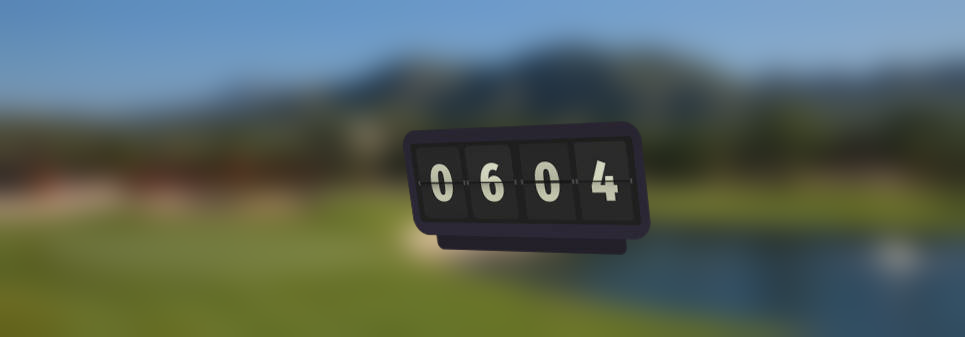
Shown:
**6:04**
